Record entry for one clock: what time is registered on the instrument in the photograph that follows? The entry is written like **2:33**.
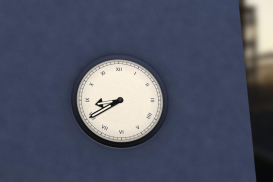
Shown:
**8:40**
